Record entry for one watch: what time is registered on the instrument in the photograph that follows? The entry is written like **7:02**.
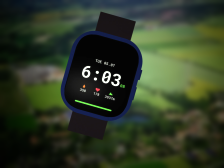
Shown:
**6:03**
